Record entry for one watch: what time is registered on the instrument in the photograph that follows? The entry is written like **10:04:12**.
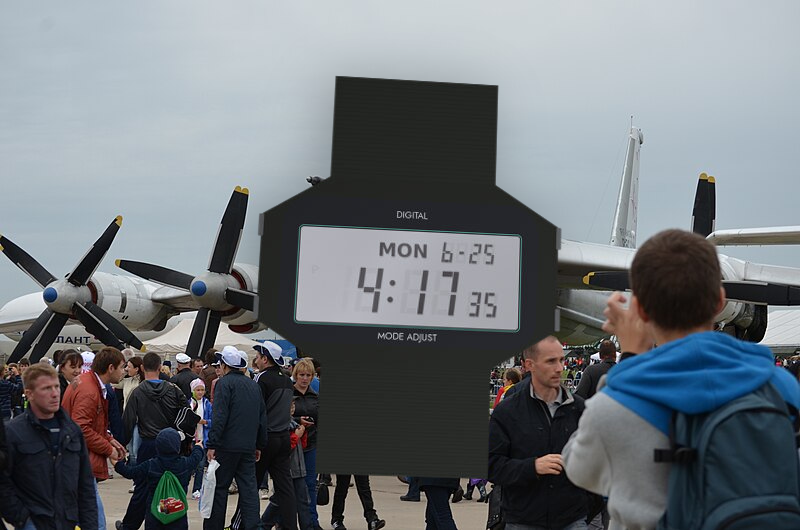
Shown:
**4:17:35**
